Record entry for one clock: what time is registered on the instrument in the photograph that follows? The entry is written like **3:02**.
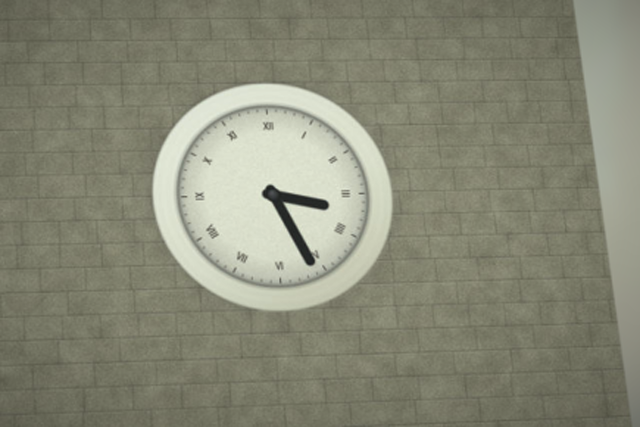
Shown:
**3:26**
